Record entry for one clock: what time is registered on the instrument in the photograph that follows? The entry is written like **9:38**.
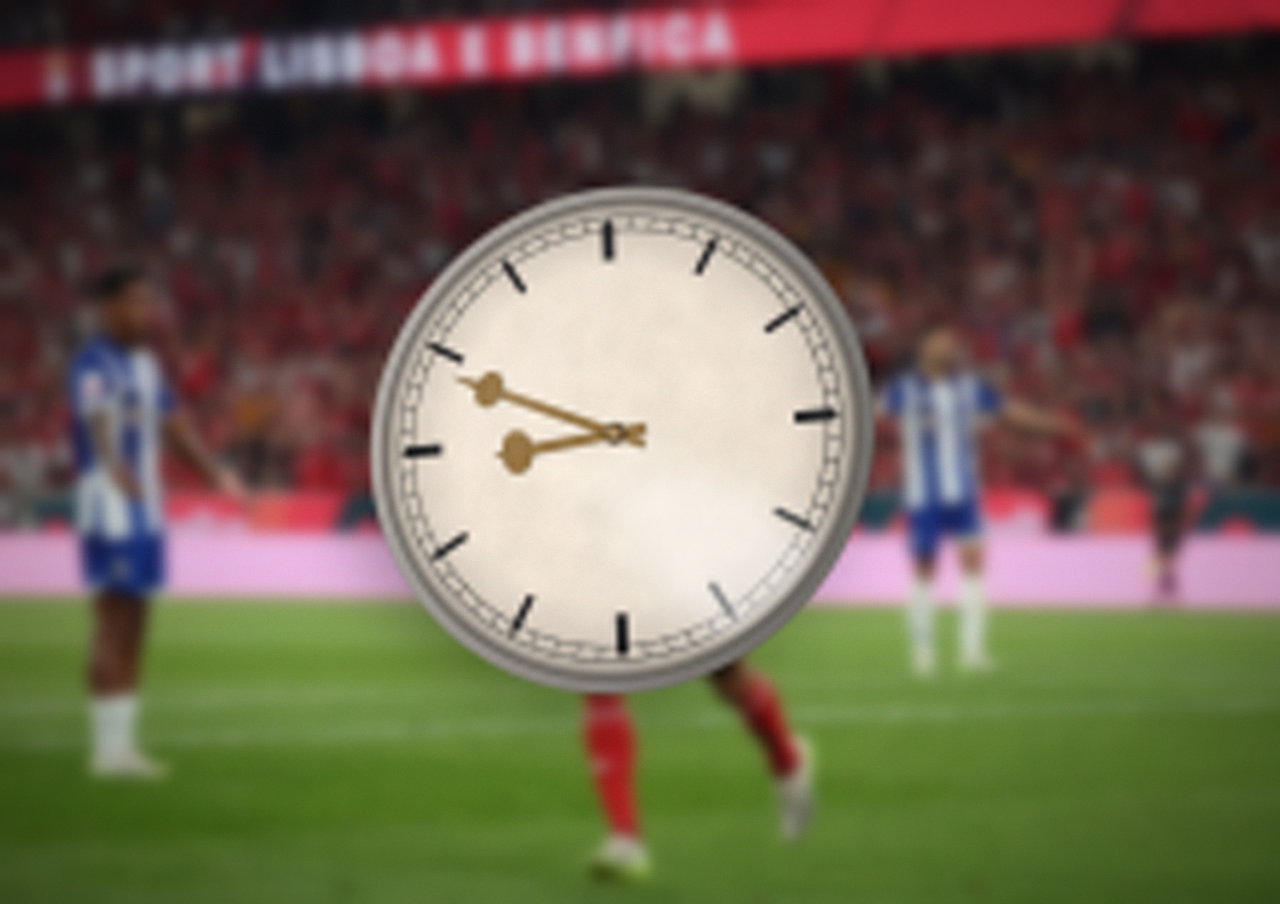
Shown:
**8:49**
